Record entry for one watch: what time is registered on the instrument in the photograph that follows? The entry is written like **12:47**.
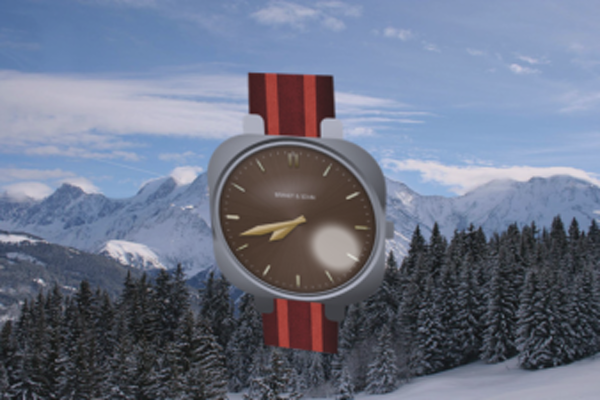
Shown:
**7:42**
